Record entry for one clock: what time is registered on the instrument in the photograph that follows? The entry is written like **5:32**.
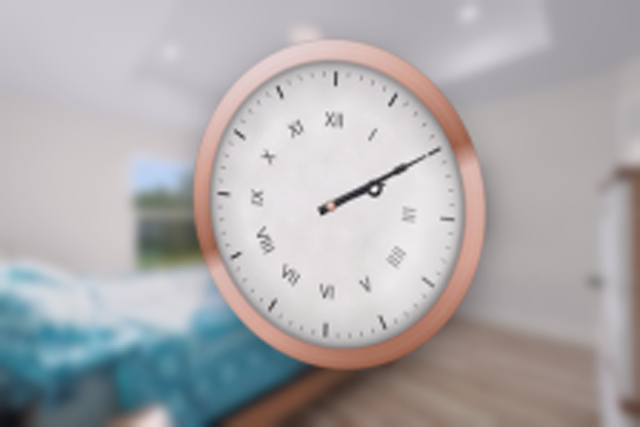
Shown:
**2:10**
